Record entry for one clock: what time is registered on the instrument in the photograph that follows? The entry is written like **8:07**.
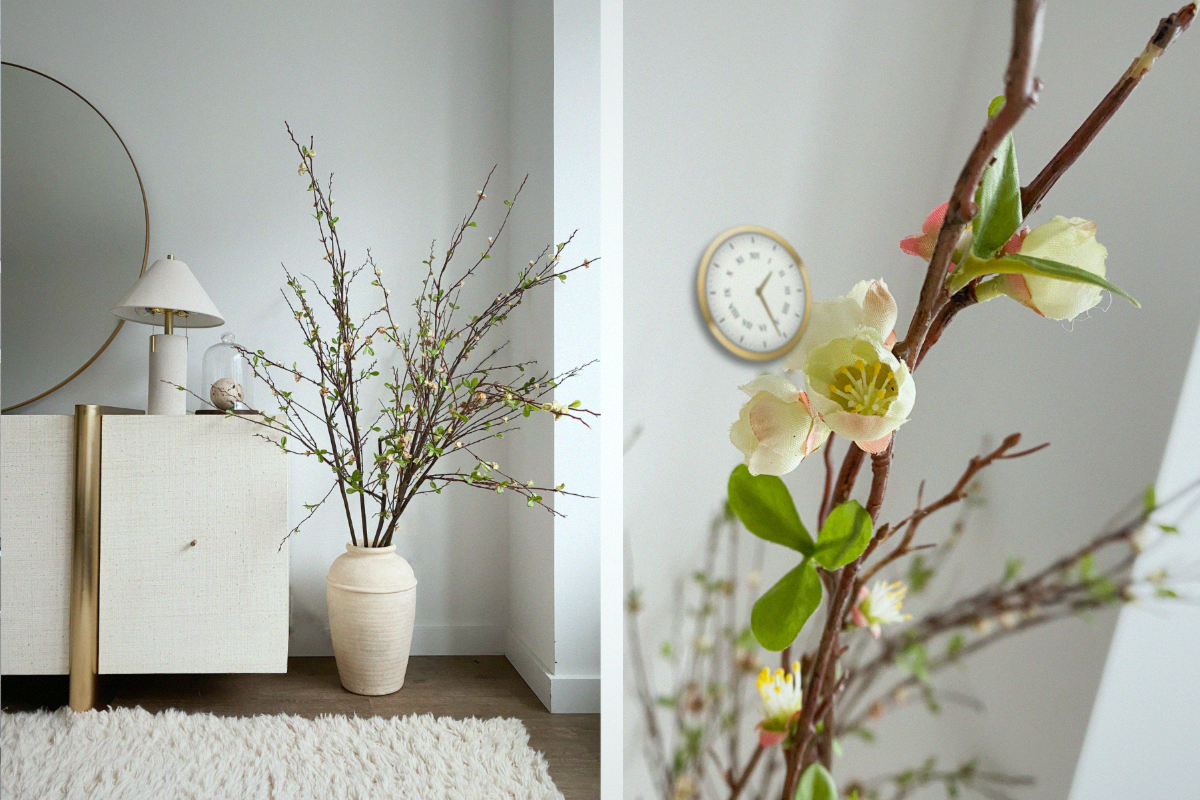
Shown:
**1:26**
